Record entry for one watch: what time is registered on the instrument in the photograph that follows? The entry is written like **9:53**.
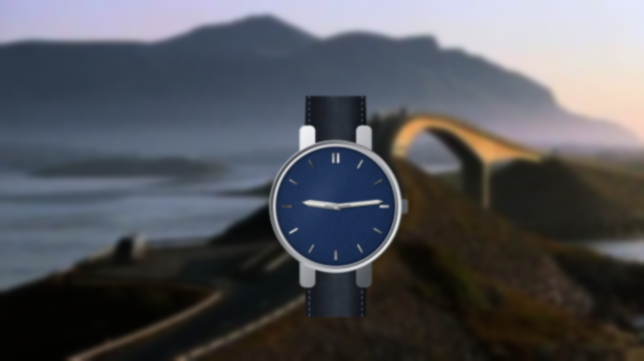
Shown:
**9:14**
